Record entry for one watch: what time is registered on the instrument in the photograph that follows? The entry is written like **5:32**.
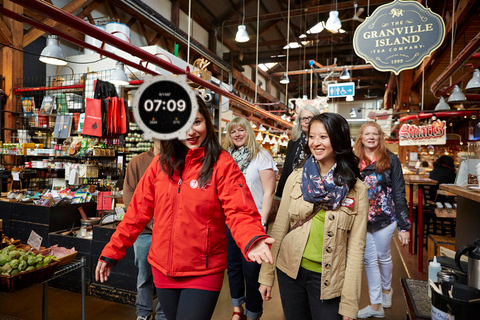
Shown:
**7:09**
